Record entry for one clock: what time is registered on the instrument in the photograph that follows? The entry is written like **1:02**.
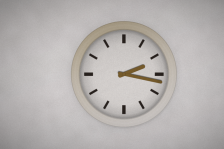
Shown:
**2:17**
